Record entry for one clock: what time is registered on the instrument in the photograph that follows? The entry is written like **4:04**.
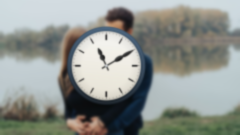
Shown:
**11:10**
